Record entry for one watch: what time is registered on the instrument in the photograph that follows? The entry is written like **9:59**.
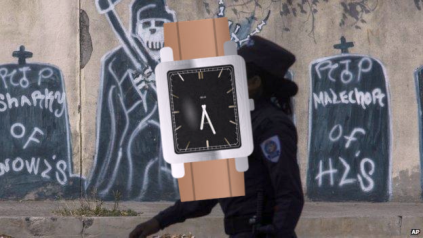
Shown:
**6:27**
